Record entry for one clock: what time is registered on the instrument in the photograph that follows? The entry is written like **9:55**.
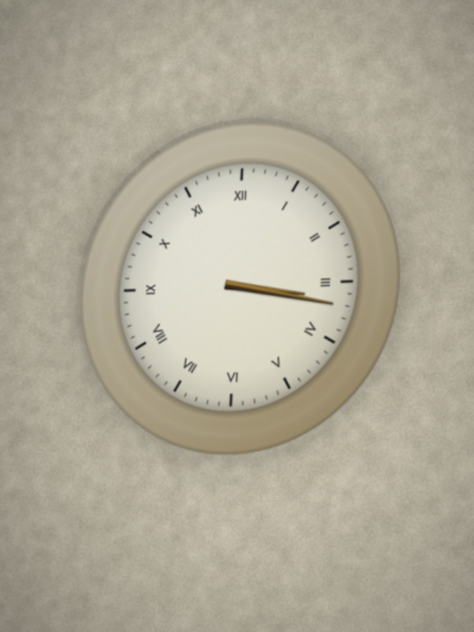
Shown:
**3:17**
